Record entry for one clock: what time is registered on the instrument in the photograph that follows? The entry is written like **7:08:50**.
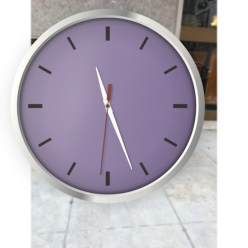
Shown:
**11:26:31**
